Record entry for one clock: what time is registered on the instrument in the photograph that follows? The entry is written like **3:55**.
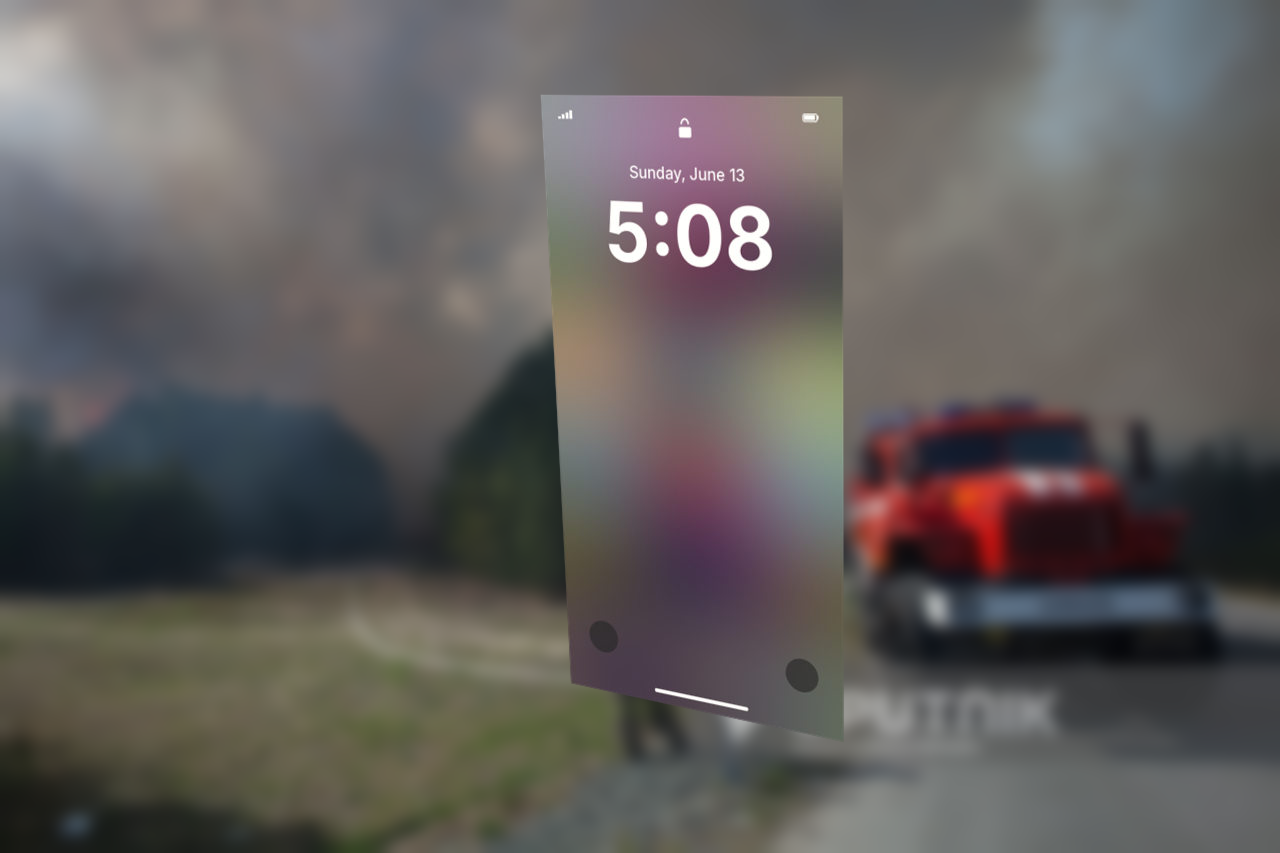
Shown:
**5:08**
